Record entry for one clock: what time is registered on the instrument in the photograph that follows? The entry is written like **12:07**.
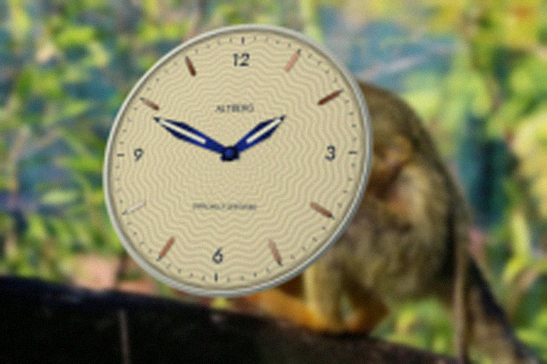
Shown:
**1:49**
